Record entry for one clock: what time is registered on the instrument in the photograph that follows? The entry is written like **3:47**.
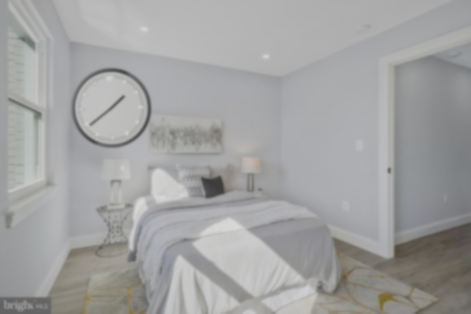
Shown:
**1:39**
